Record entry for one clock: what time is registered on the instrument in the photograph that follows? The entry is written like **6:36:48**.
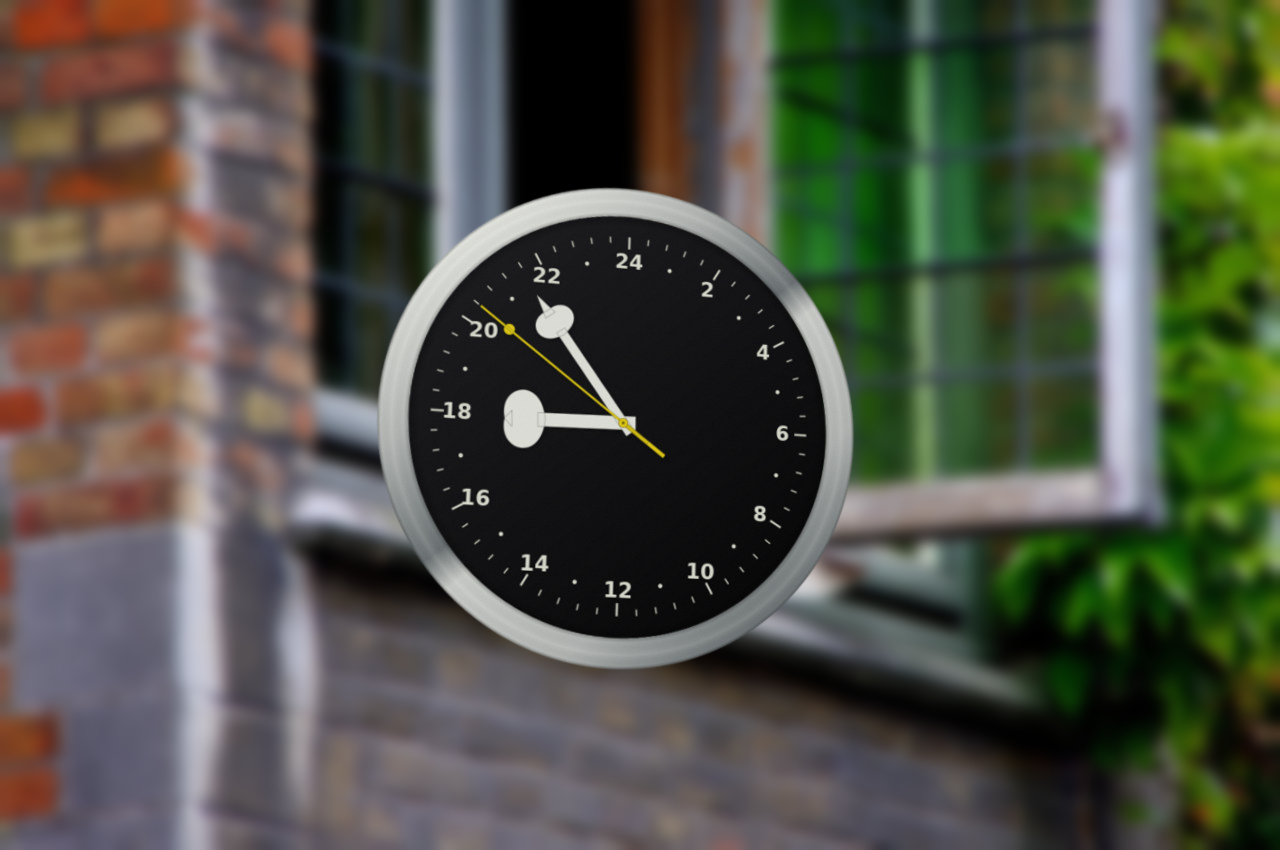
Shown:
**17:53:51**
